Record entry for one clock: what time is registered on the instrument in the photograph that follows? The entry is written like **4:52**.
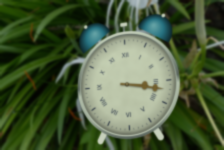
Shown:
**3:17**
